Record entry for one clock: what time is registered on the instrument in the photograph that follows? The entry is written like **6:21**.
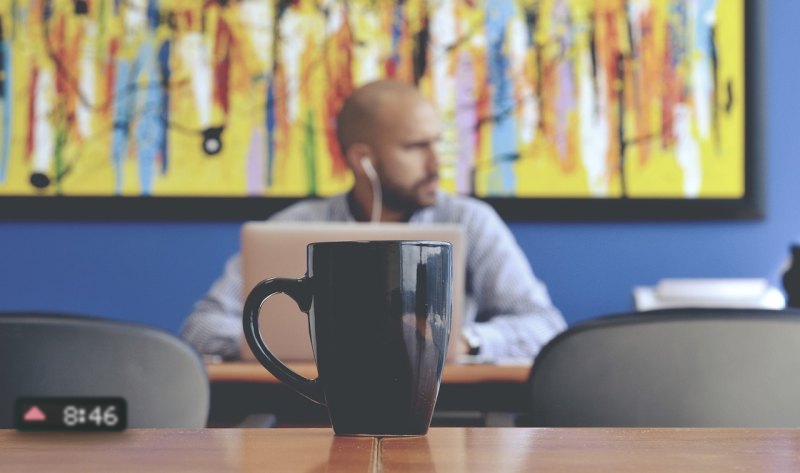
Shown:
**8:46**
